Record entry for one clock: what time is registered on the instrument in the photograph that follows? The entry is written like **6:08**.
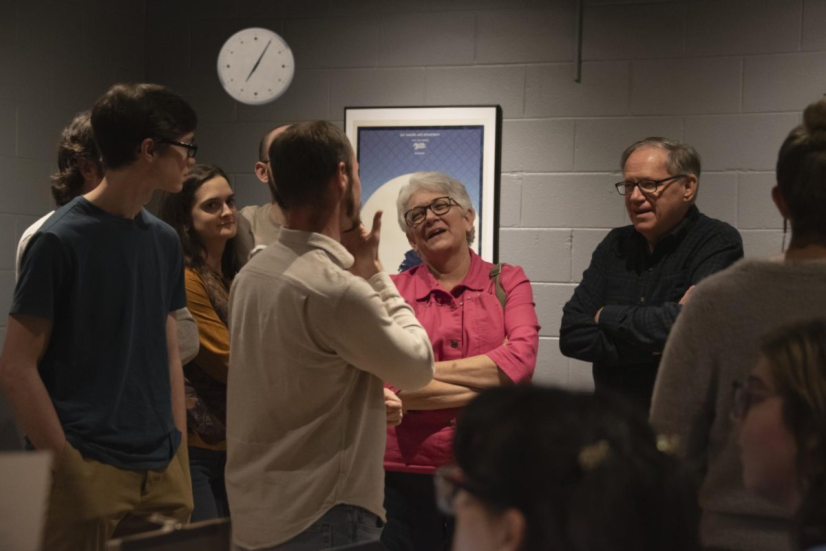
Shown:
**7:05**
